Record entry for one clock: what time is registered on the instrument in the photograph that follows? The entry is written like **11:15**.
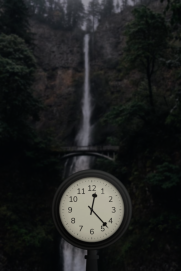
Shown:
**12:23**
